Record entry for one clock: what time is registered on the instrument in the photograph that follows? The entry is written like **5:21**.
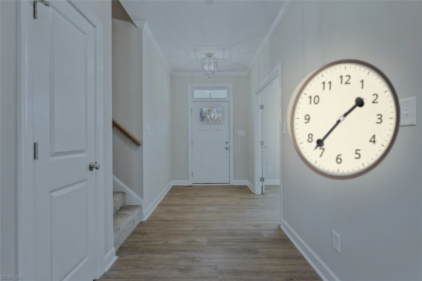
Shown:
**1:37**
